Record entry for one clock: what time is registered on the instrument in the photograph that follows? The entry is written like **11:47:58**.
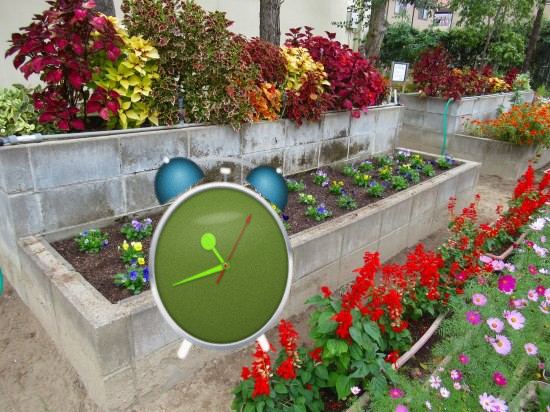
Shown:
**10:42:05**
